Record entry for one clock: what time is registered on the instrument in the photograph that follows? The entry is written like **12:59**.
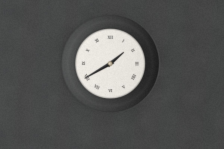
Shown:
**1:40**
